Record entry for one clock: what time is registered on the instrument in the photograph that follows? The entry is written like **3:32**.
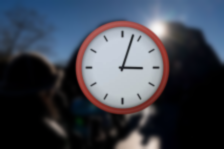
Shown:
**3:03**
